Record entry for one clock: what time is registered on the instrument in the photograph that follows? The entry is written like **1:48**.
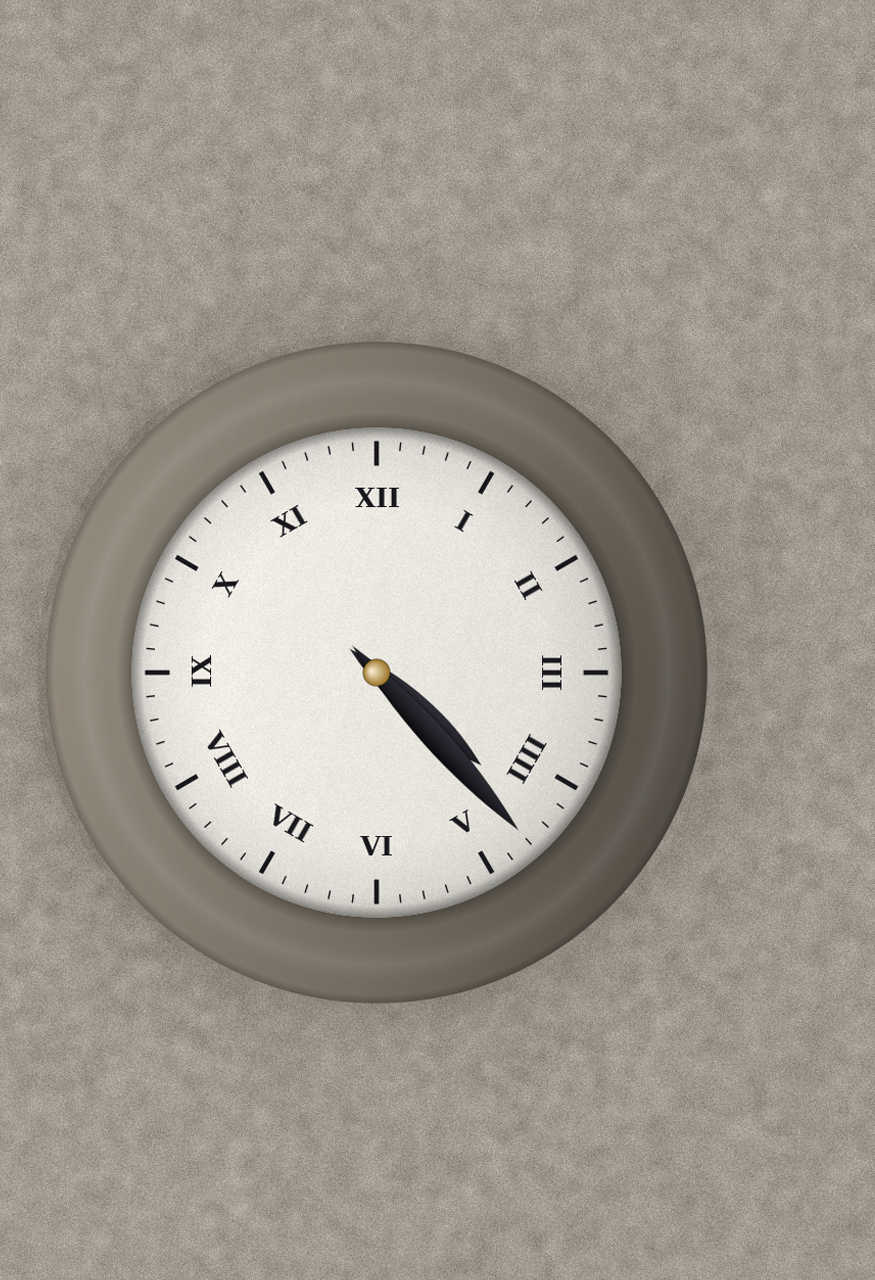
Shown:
**4:23**
